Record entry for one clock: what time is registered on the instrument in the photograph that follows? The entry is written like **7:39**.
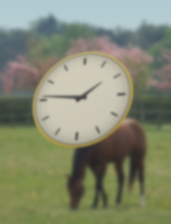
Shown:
**1:46**
